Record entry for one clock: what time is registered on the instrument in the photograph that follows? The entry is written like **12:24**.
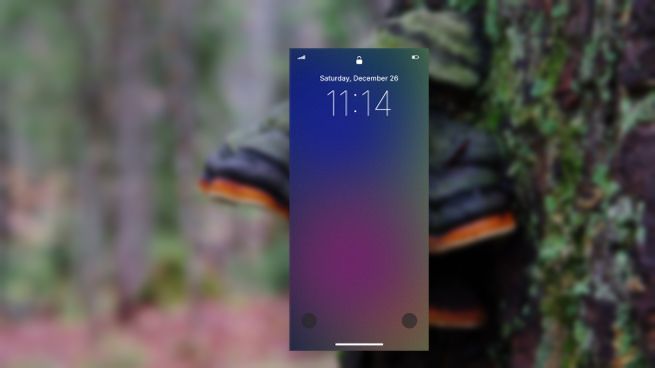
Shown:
**11:14**
